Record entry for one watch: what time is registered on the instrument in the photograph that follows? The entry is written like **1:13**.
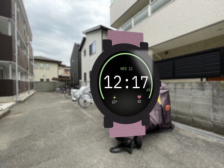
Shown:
**12:17**
